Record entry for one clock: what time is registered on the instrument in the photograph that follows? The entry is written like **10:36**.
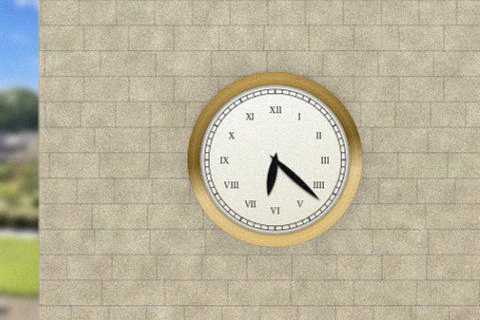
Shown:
**6:22**
